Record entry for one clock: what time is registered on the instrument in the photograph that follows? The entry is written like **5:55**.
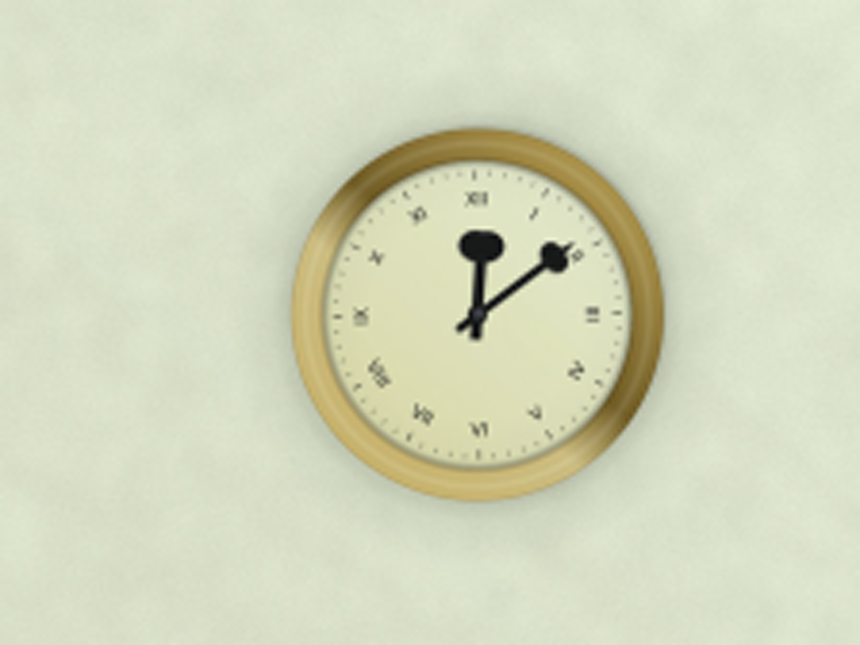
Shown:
**12:09**
